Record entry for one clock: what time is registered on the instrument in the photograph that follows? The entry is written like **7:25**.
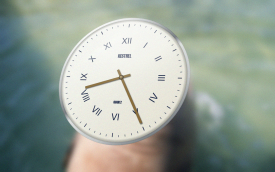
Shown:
**8:25**
